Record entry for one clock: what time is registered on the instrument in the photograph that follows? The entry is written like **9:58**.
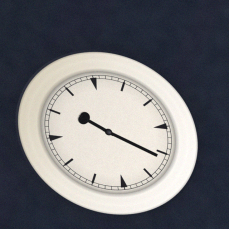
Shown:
**10:21**
